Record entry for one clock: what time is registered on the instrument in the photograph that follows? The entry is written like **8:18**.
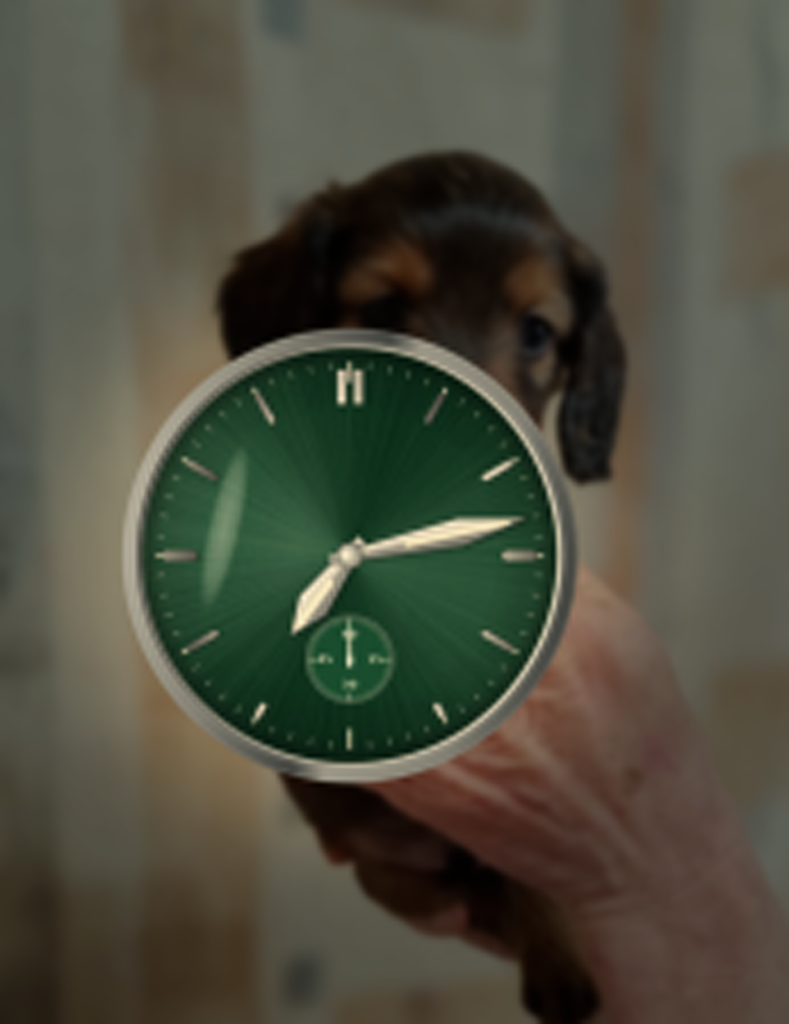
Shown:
**7:13**
